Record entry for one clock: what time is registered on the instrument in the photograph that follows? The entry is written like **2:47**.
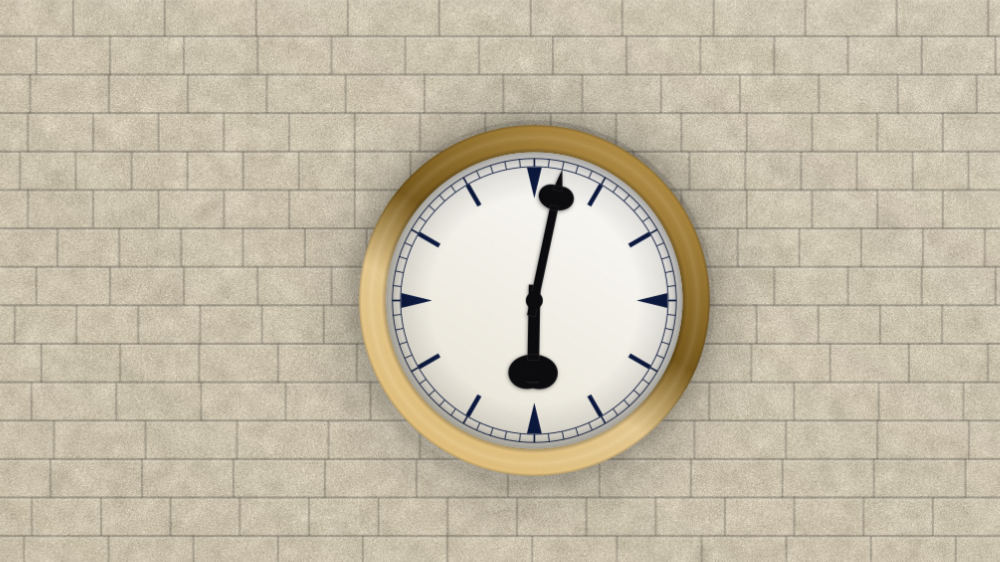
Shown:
**6:02**
